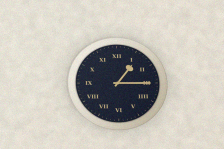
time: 1:15
